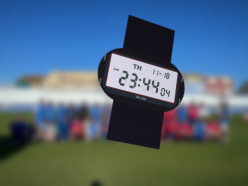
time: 23:44:04
